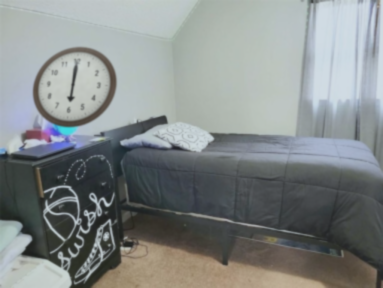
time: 6:00
